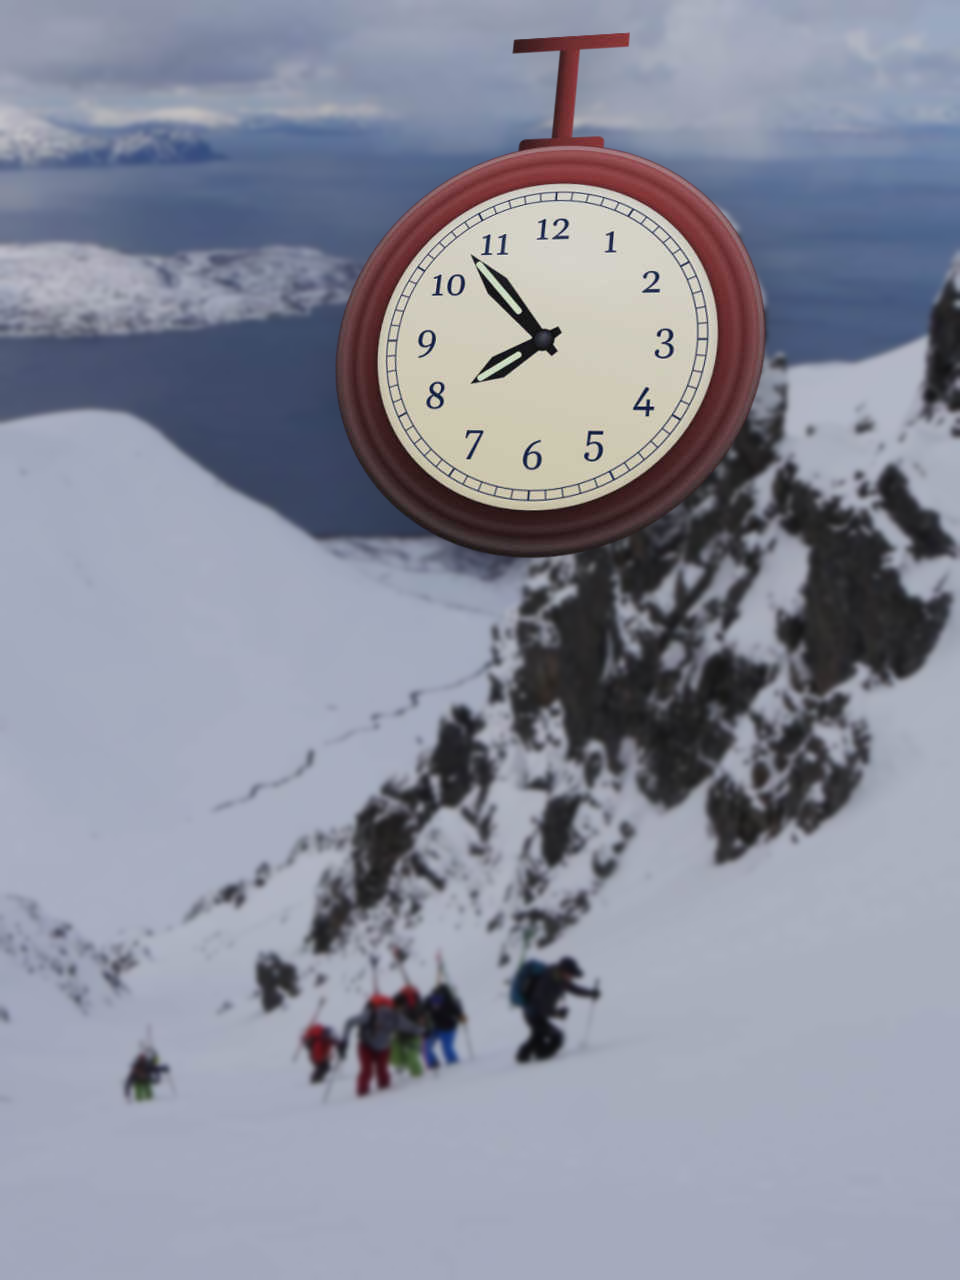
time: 7:53
